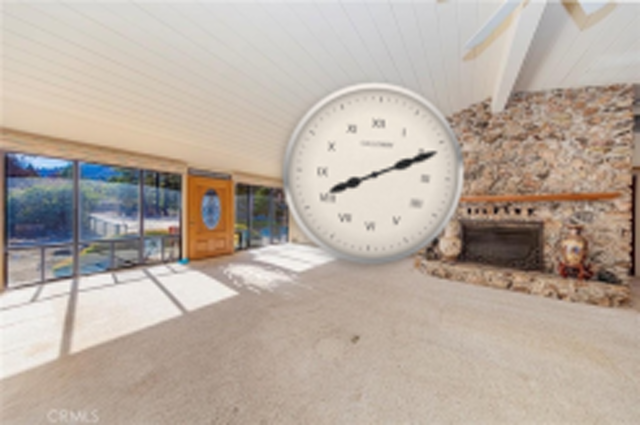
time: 8:11
